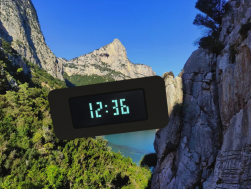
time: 12:36
